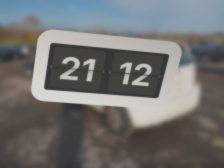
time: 21:12
